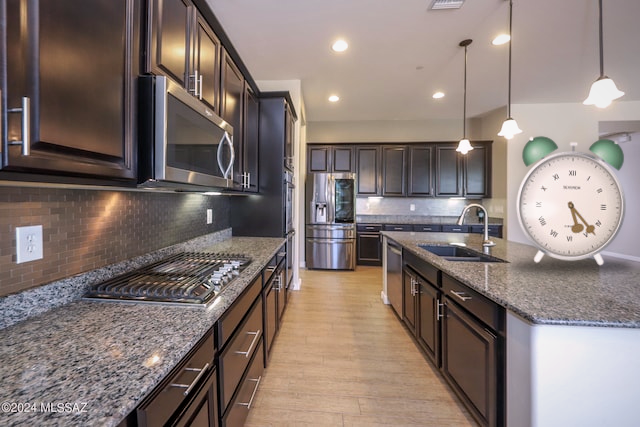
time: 5:23
